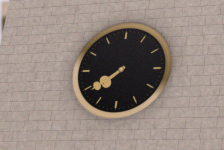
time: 7:39
